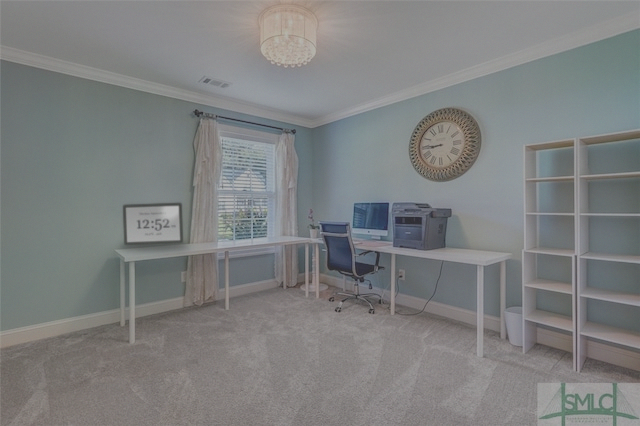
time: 12:52
